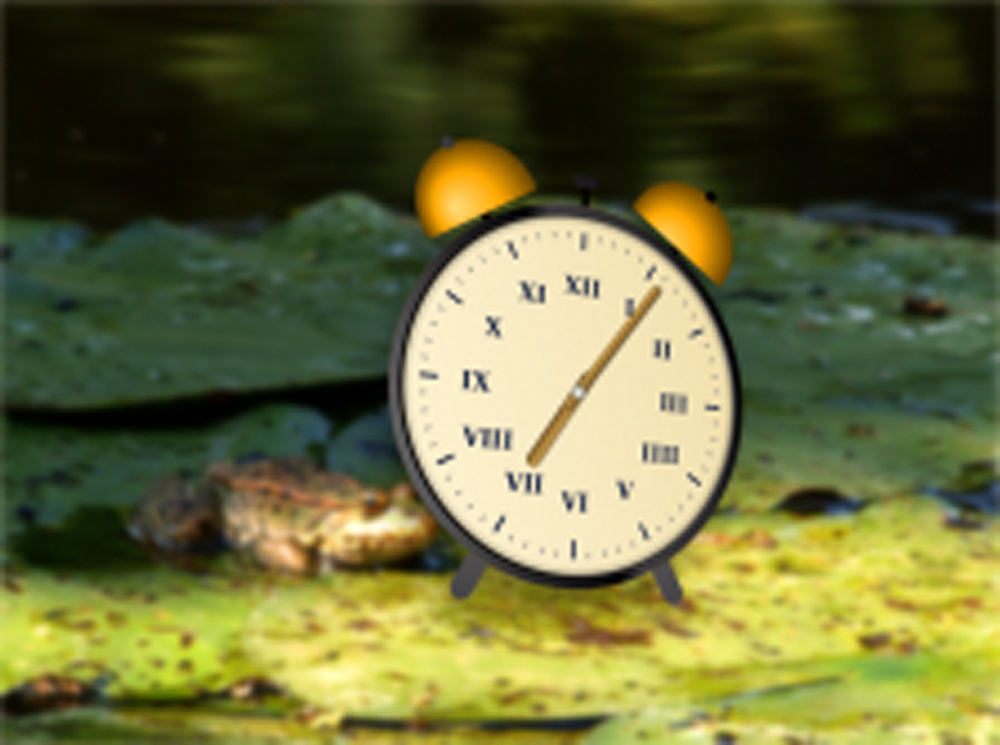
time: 7:06
